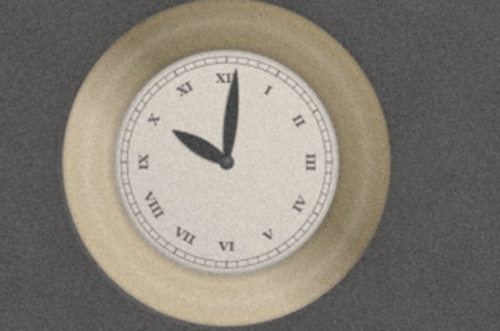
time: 10:01
